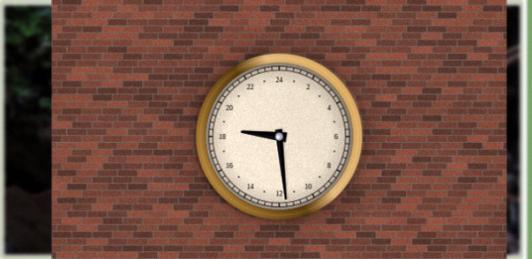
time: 18:29
